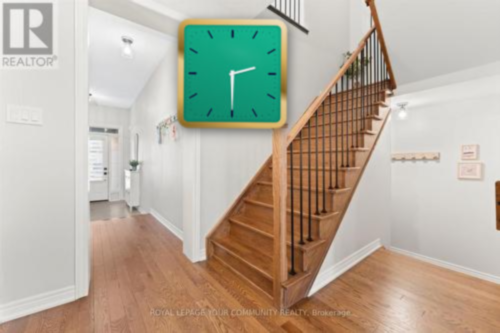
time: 2:30
